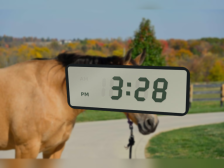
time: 3:28
